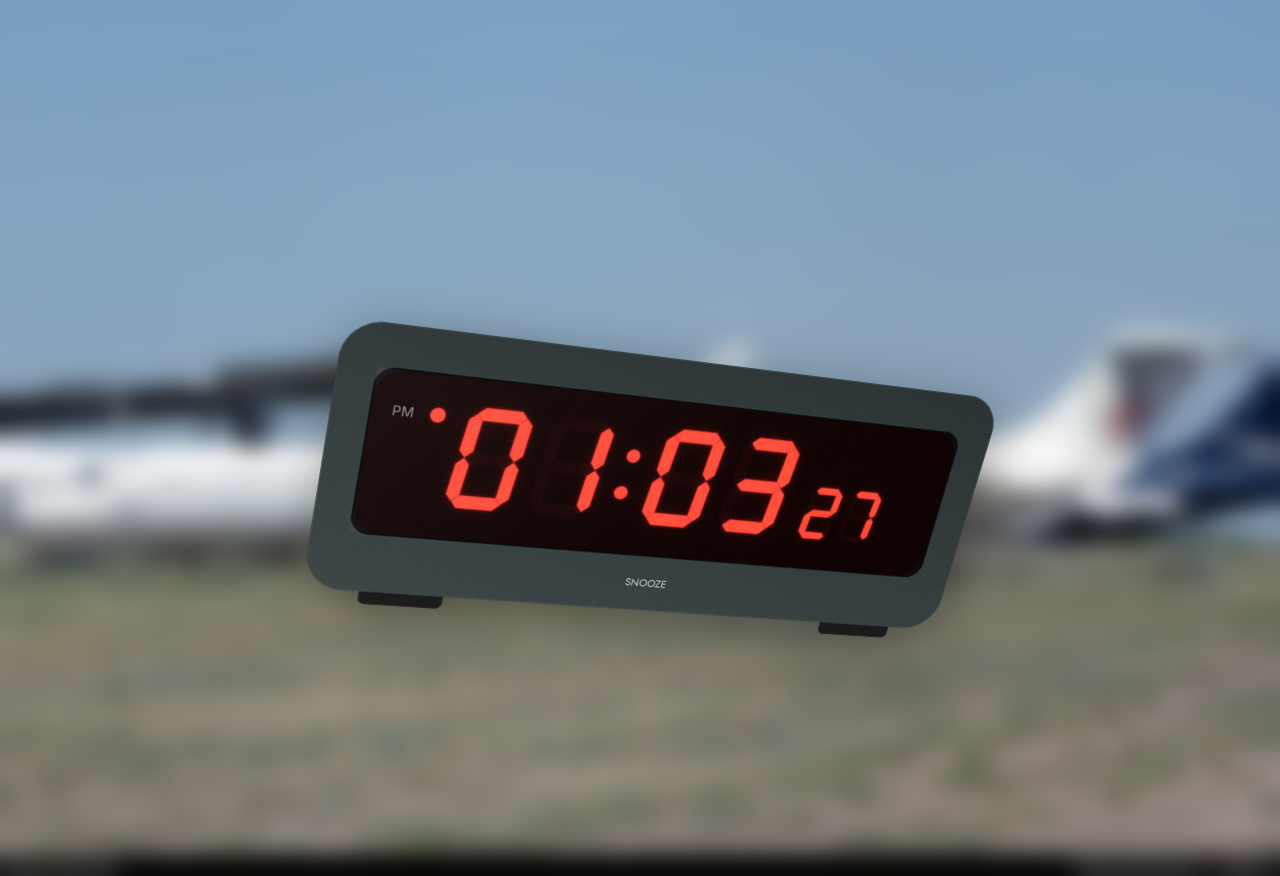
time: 1:03:27
